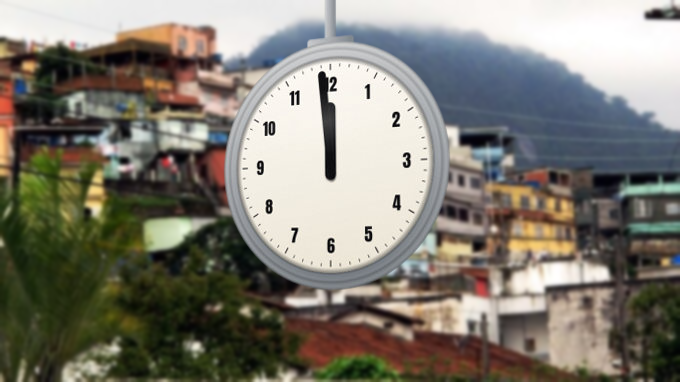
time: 11:59
